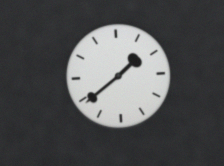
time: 1:39
